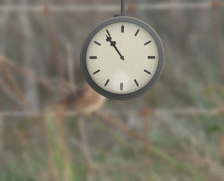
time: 10:54
